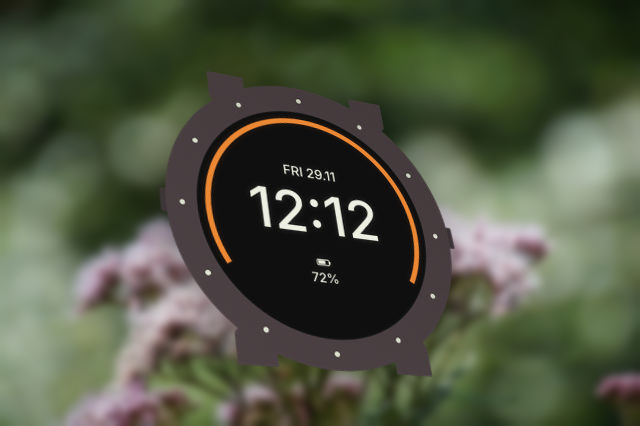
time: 12:12
